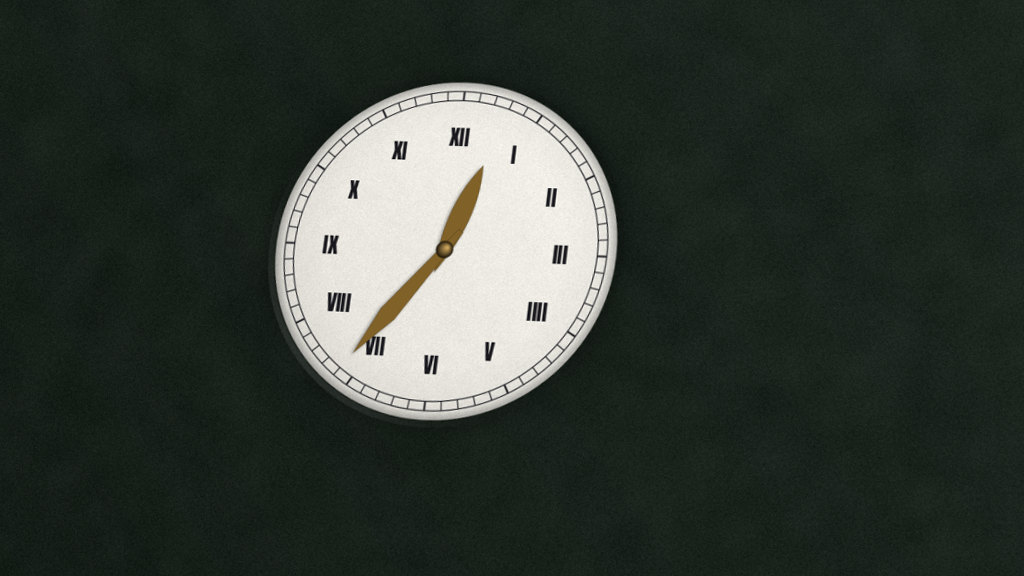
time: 12:36
